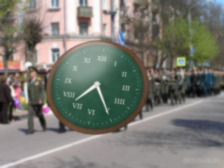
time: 7:25
